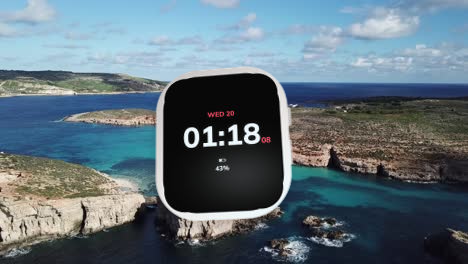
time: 1:18:08
